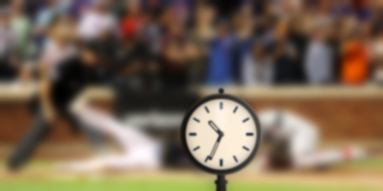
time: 10:34
